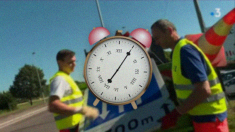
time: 7:05
